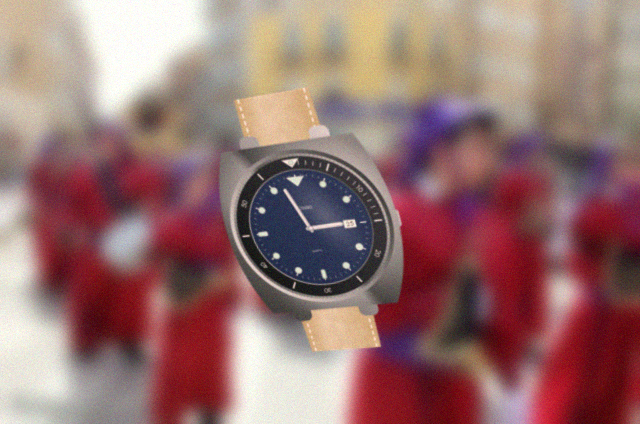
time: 2:57
